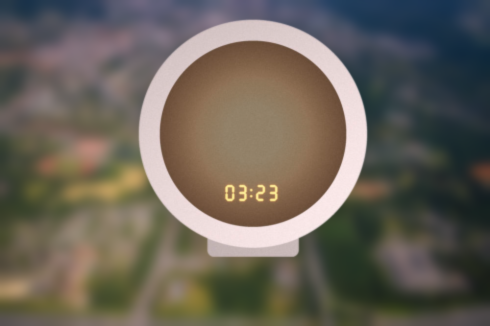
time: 3:23
